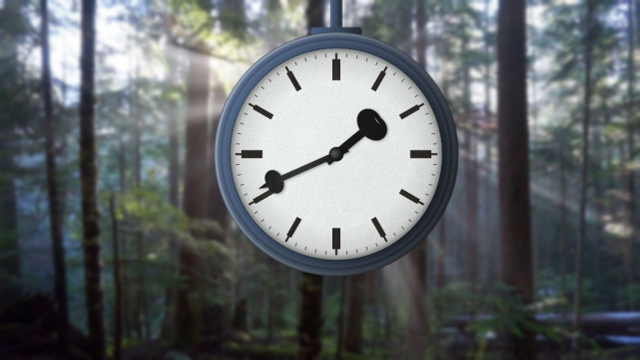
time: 1:41
